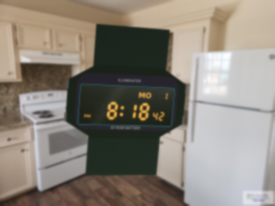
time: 8:18
